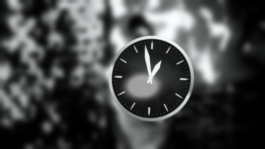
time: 12:58
